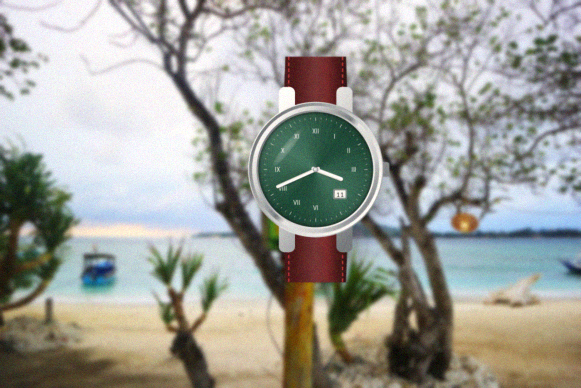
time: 3:41
